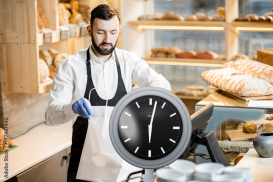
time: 6:02
